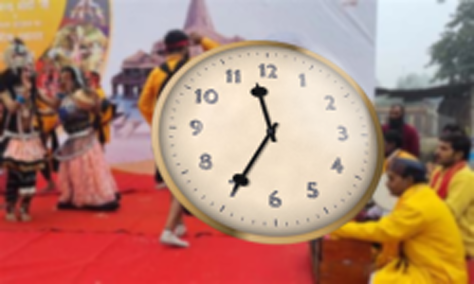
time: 11:35
